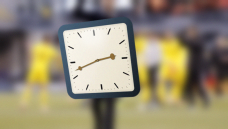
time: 2:42
